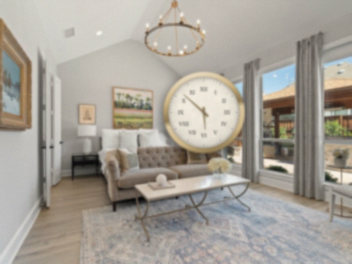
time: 5:52
